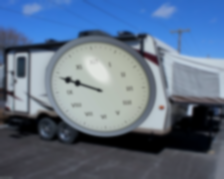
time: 9:49
